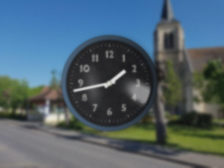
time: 1:43
